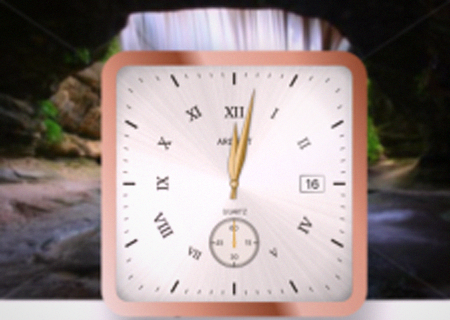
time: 12:02
